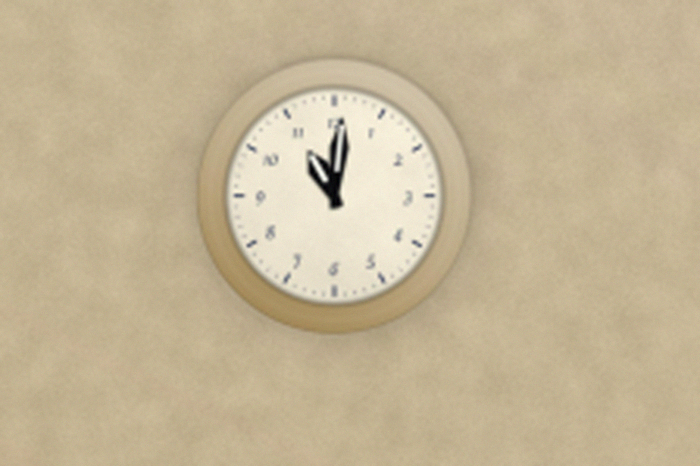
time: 11:01
